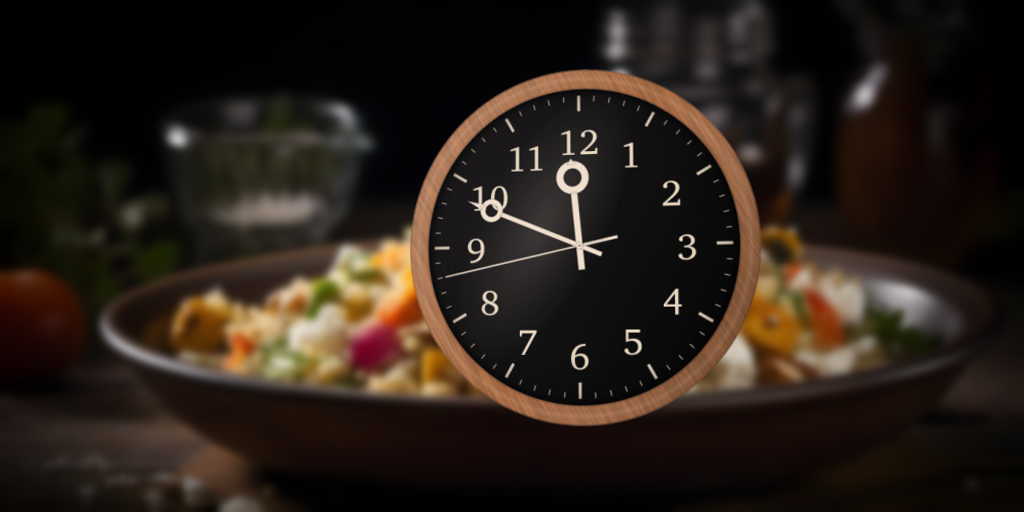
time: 11:48:43
